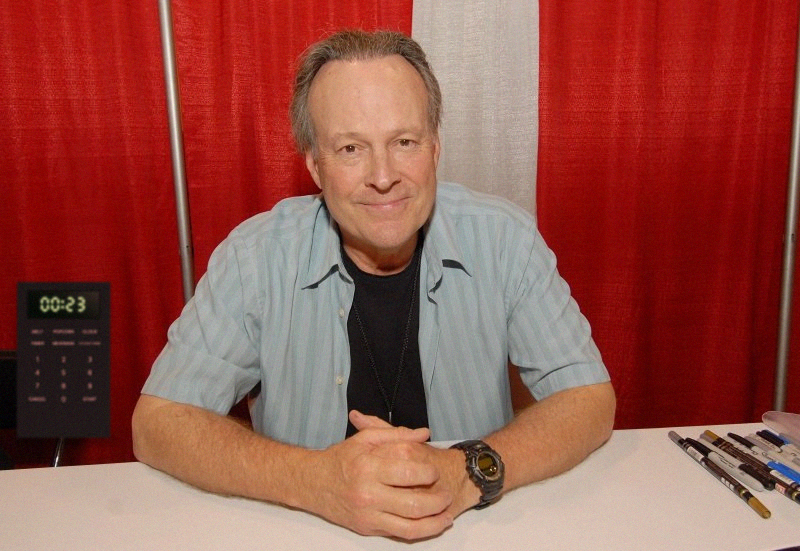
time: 0:23
